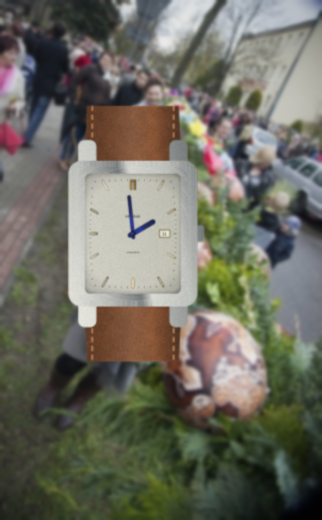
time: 1:59
